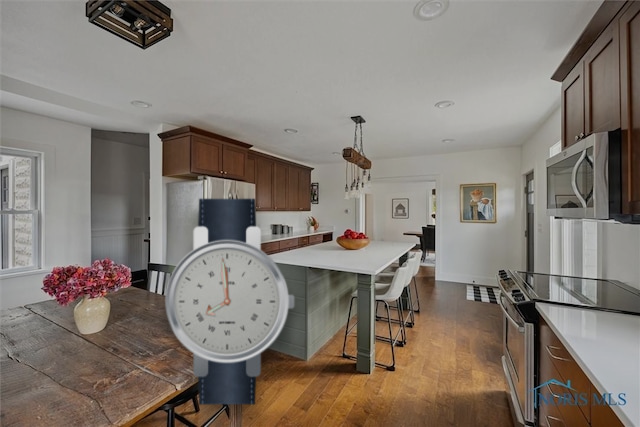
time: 7:59
